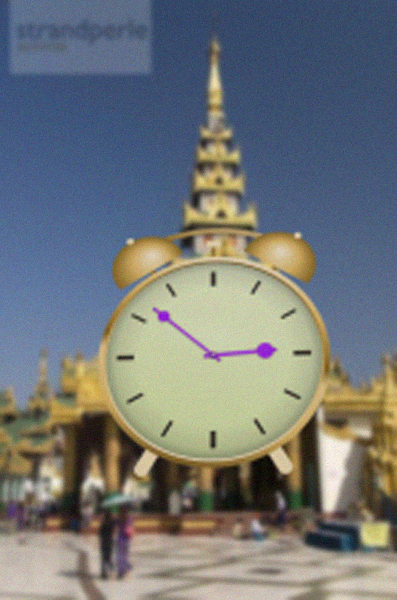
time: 2:52
